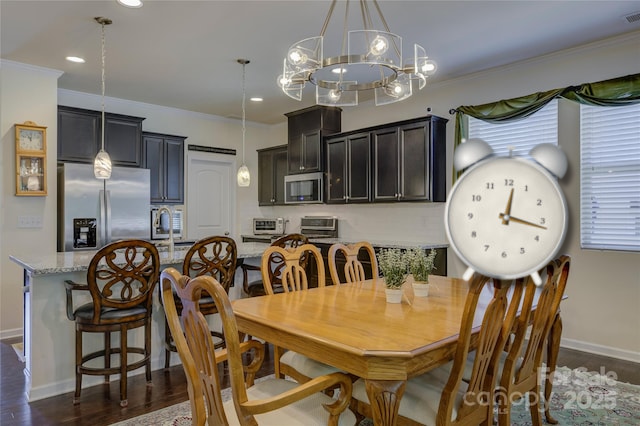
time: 12:17
